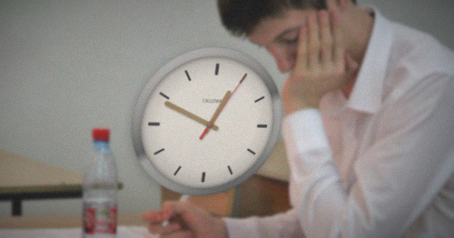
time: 12:49:05
